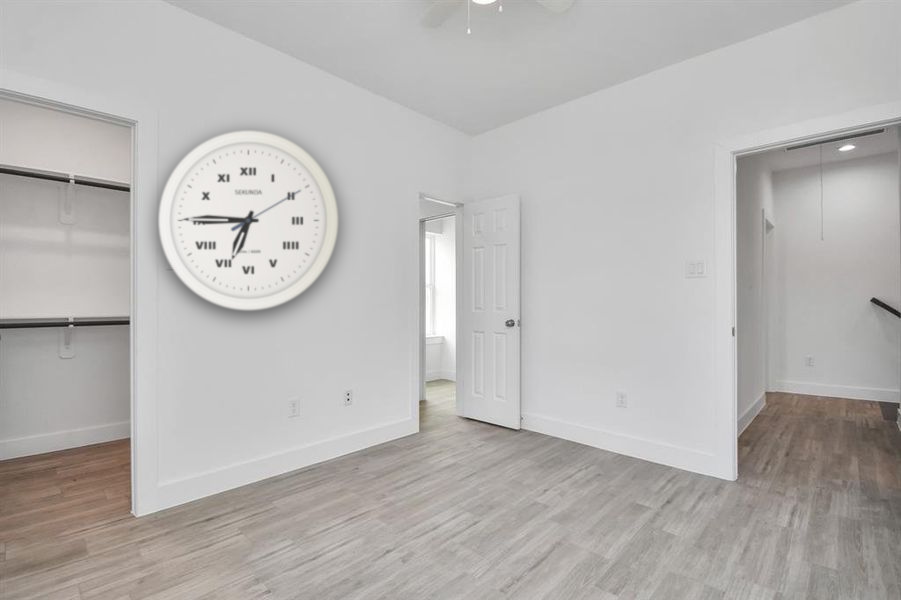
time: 6:45:10
